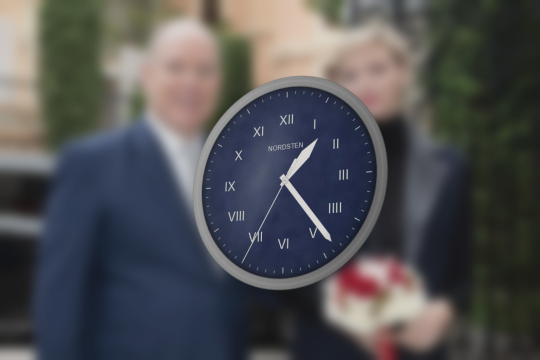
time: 1:23:35
